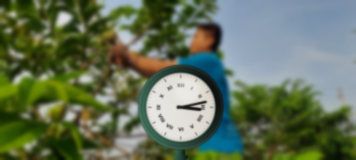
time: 3:13
